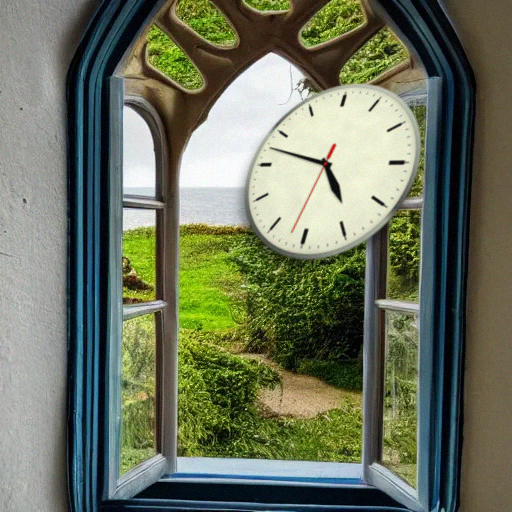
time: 4:47:32
